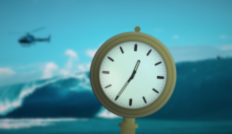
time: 12:35
